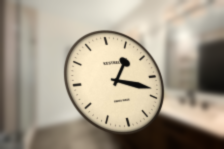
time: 1:18
